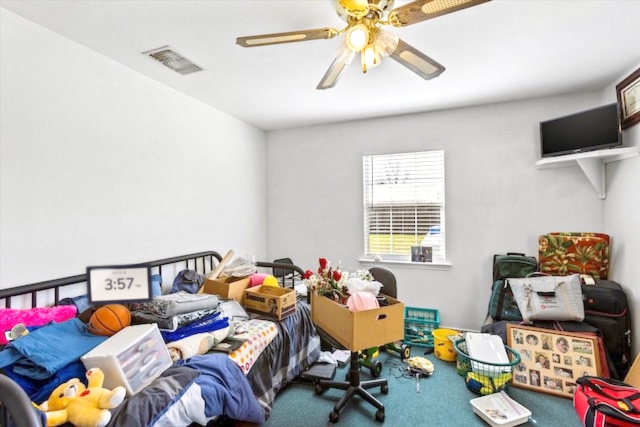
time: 3:57
